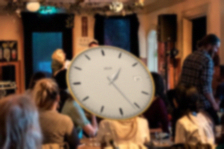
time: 1:26
